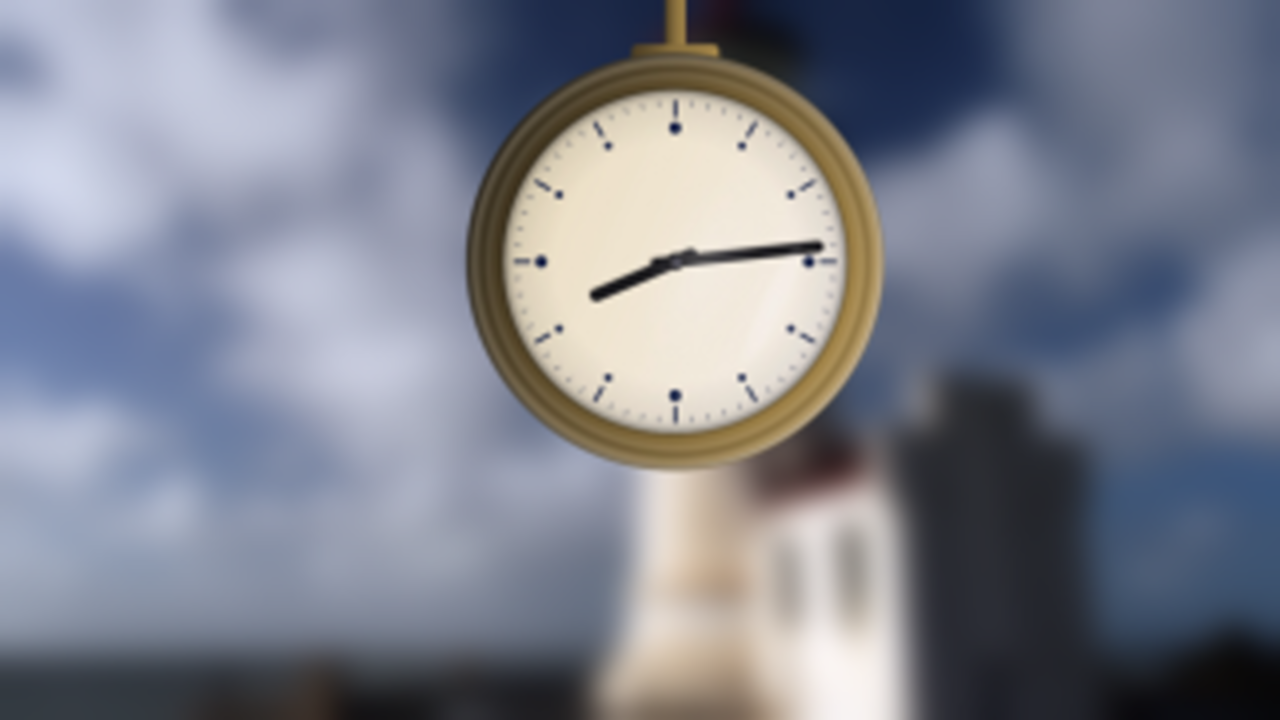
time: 8:14
